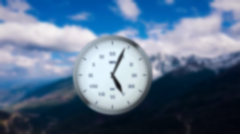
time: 5:04
